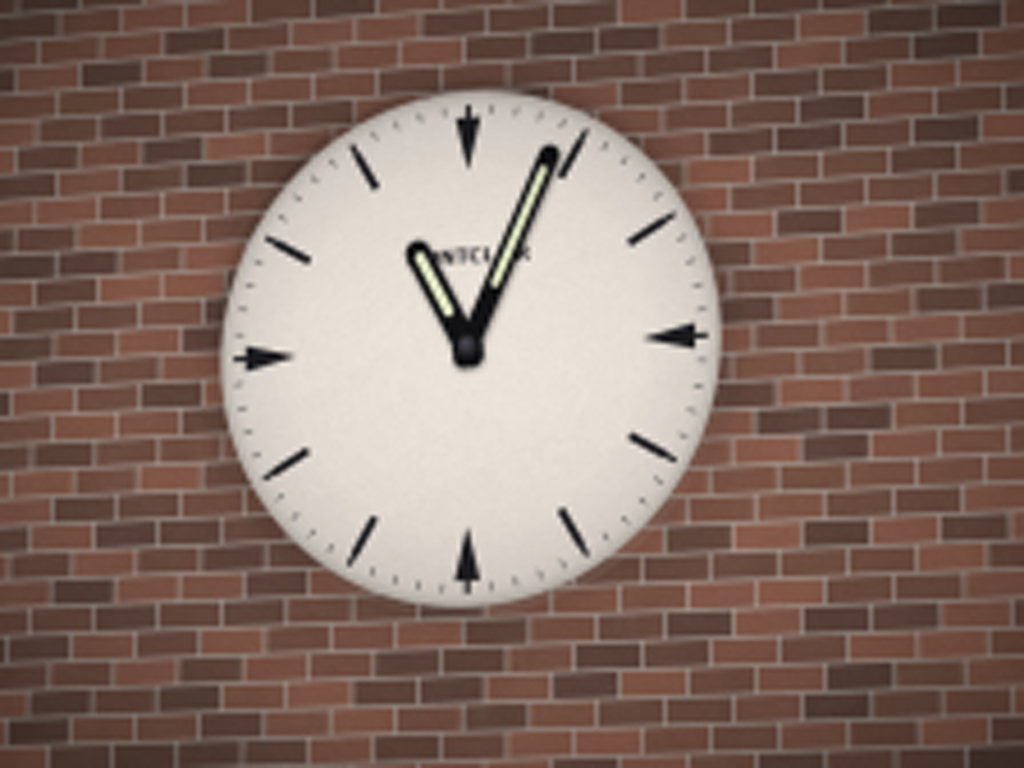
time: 11:04
